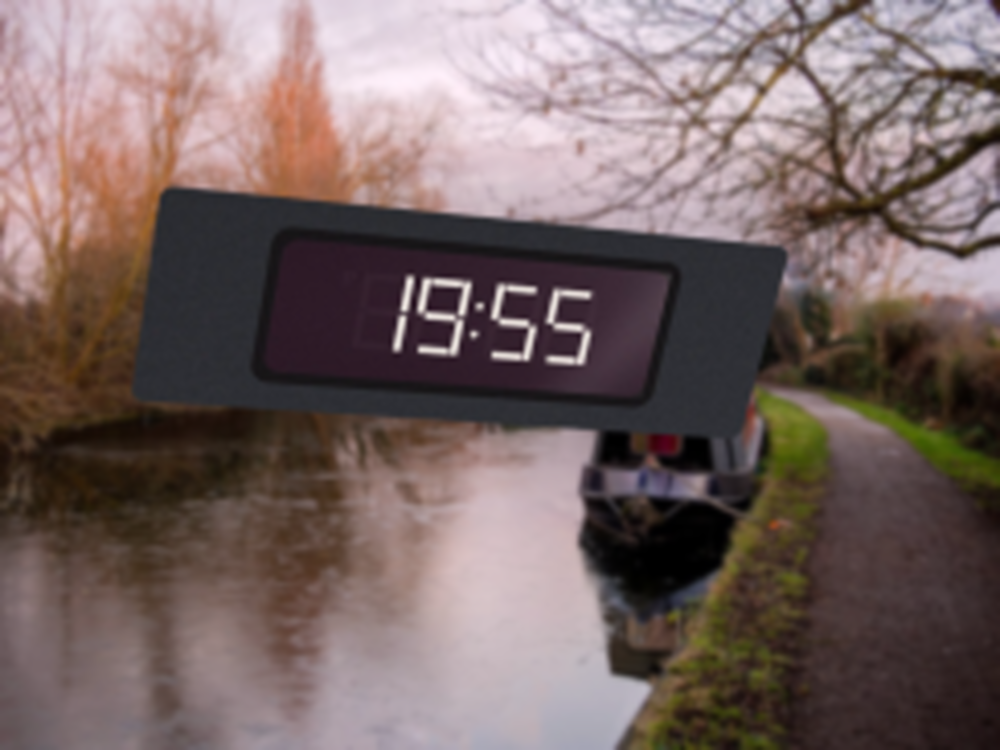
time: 19:55
